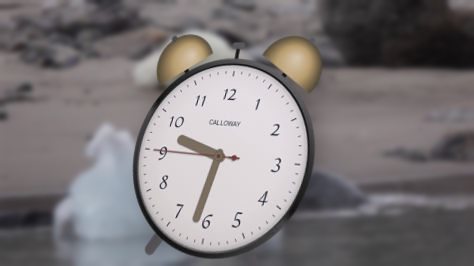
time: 9:31:45
